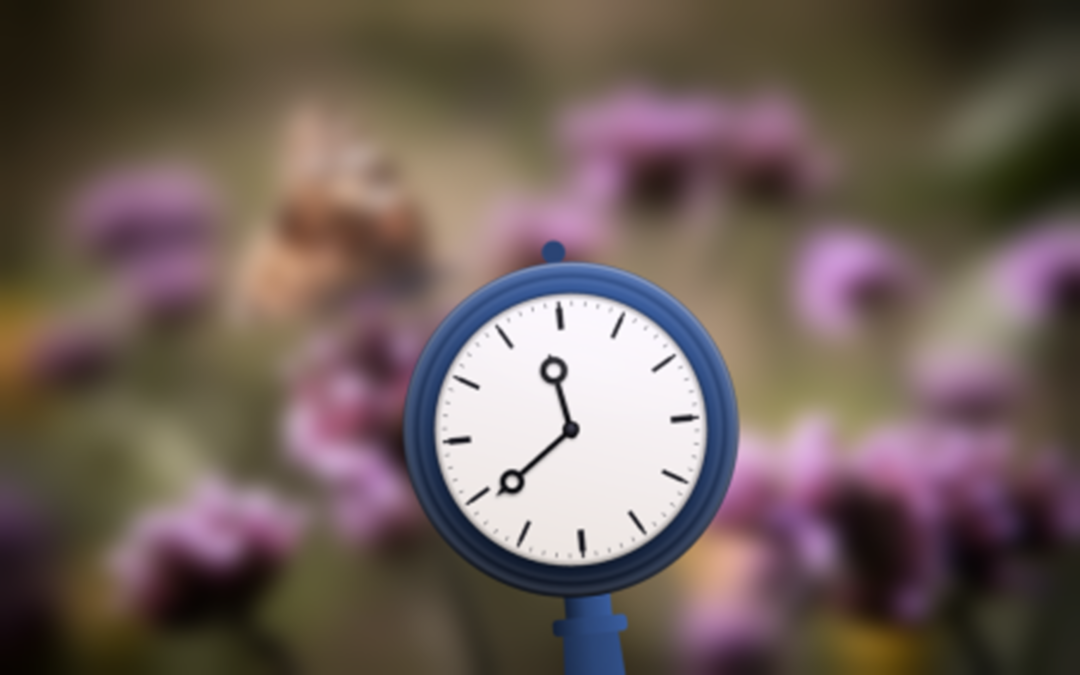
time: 11:39
